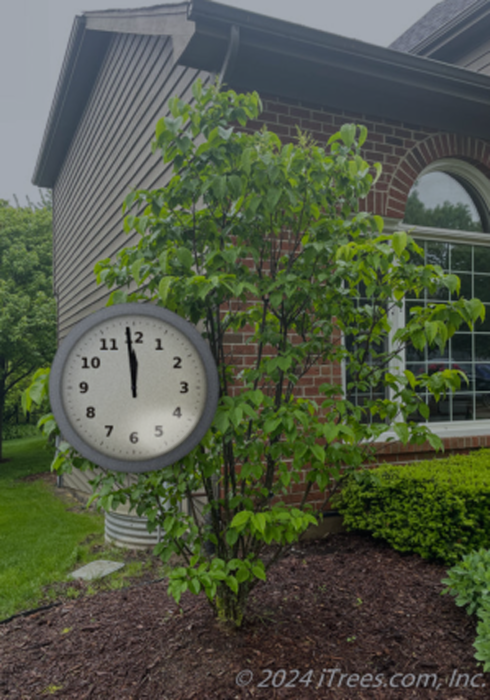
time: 11:59
